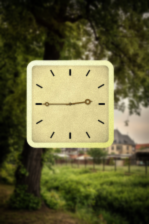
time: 2:45
